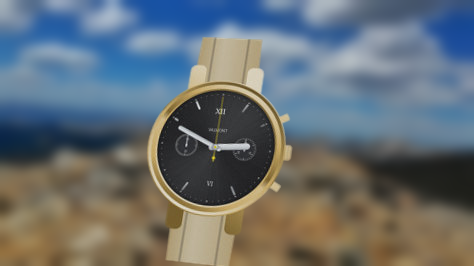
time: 2:49
